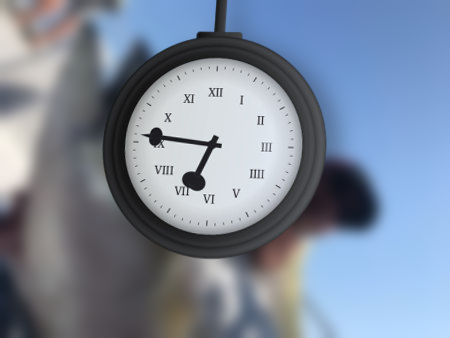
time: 6:46
